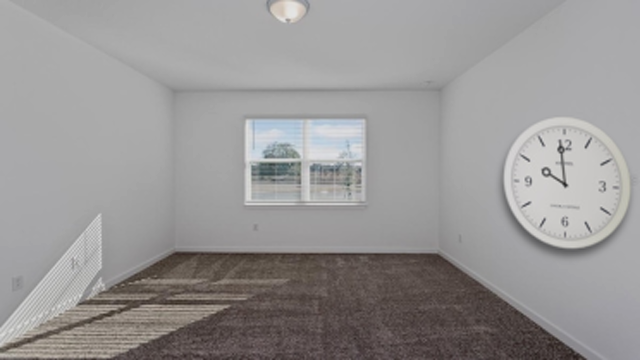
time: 9:59
